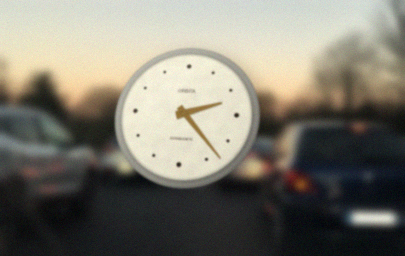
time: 2:23
